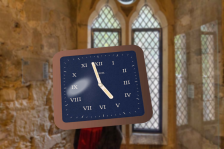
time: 4:58
